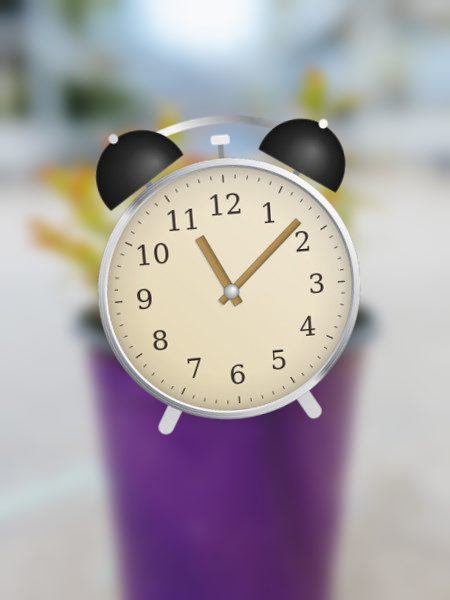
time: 11:08
